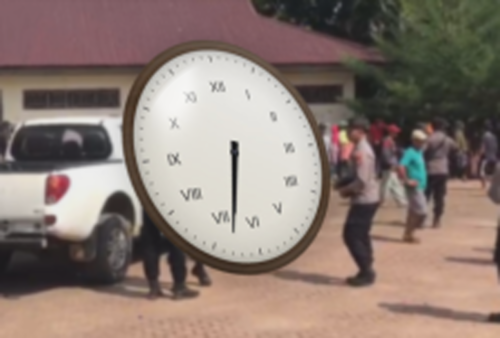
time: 6:33
